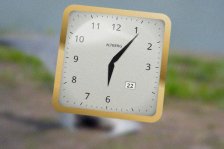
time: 6:06
